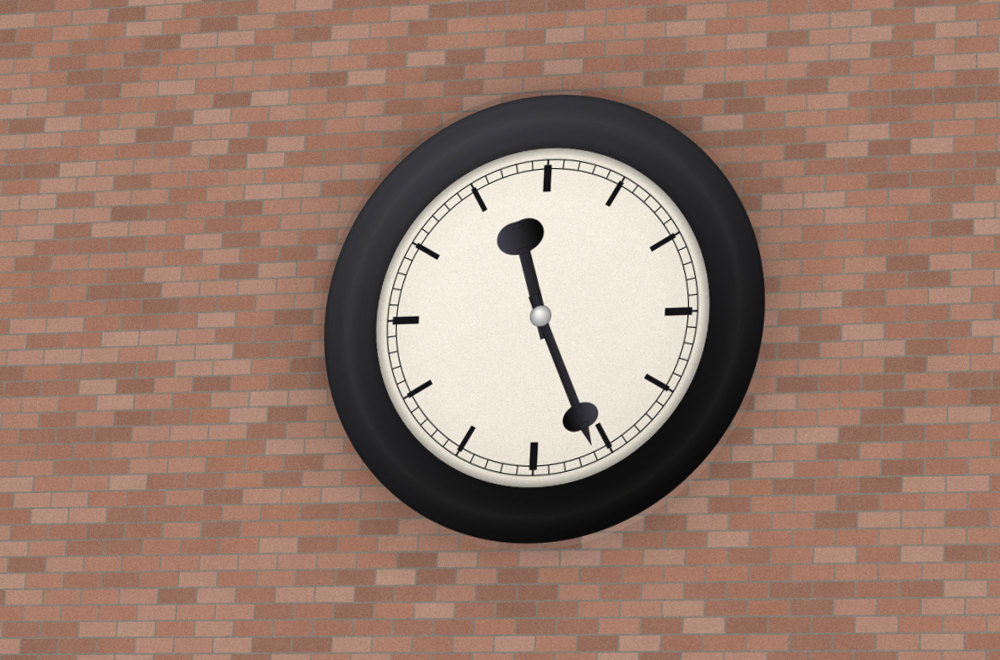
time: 11:26
